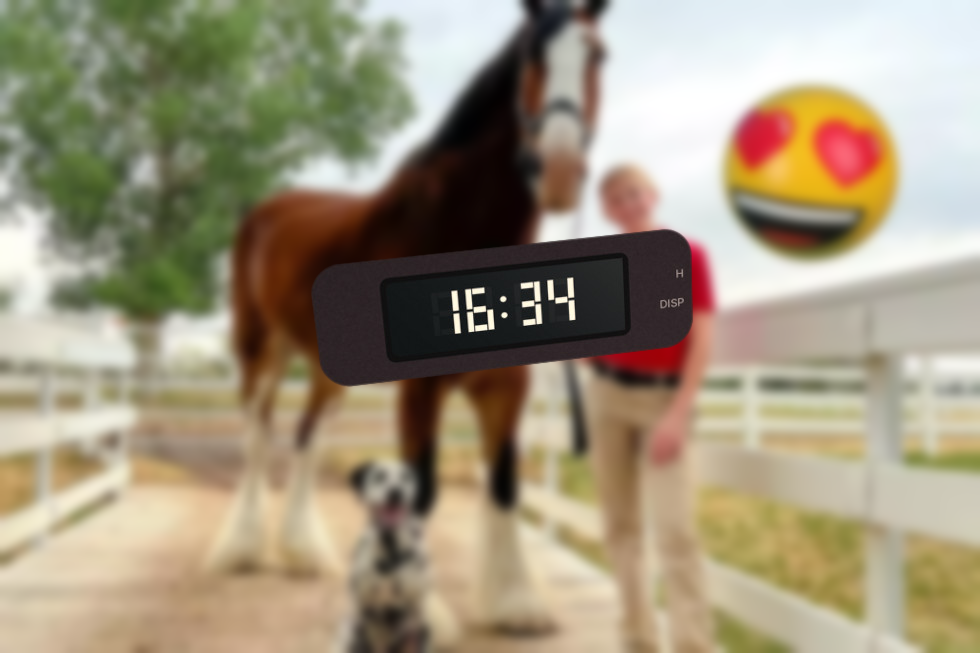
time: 16:34
